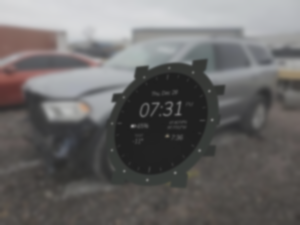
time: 7:31
